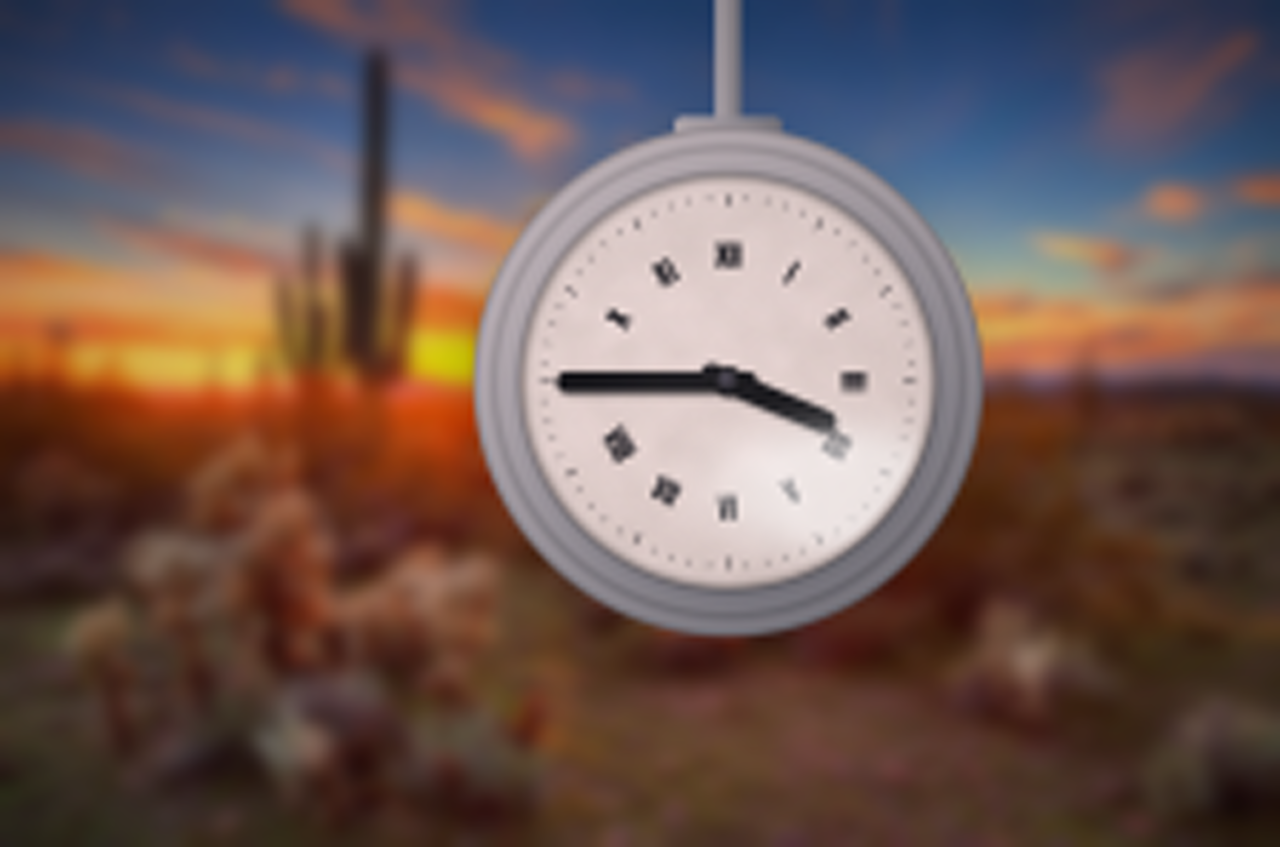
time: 3:45
